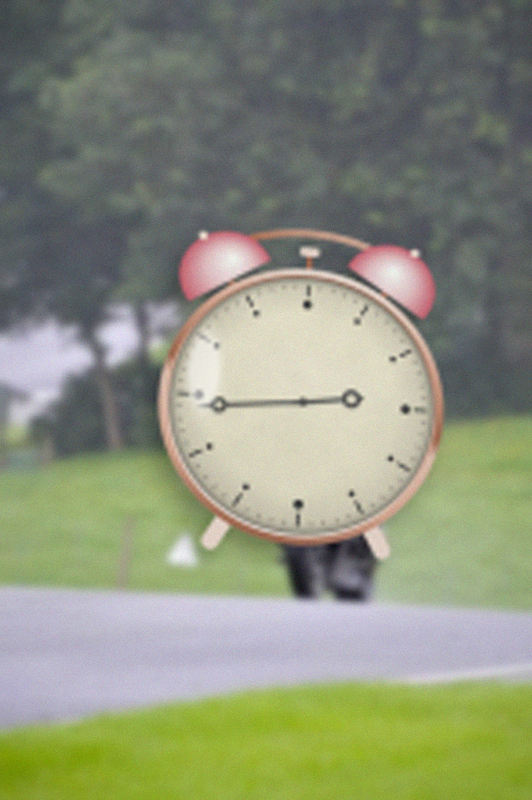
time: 2:44
